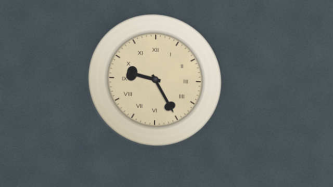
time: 9:25
